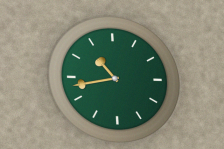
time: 10:43
